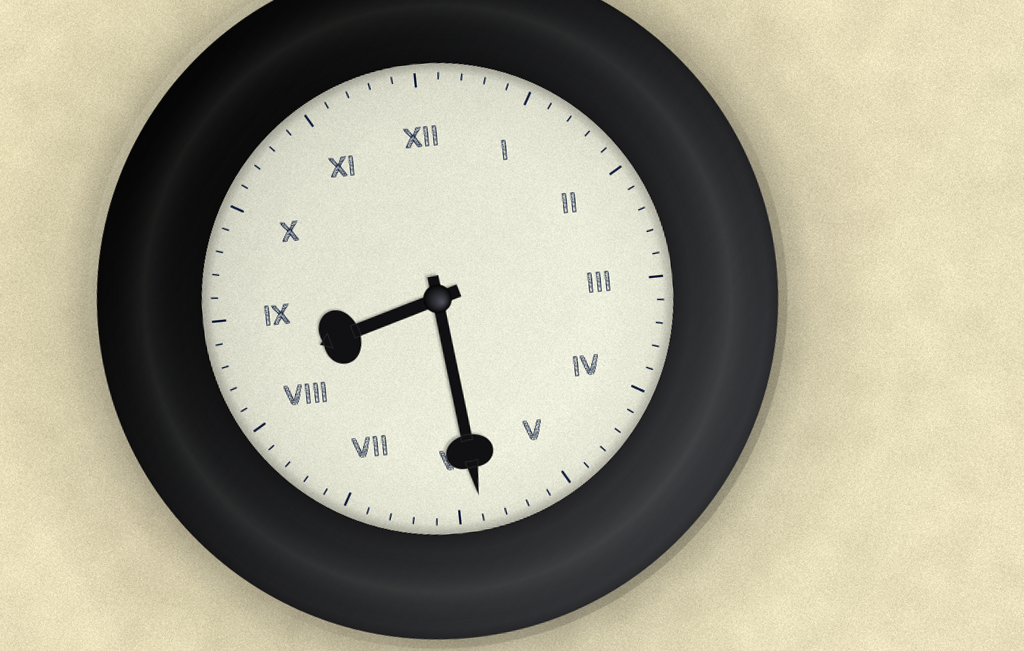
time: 8:29
